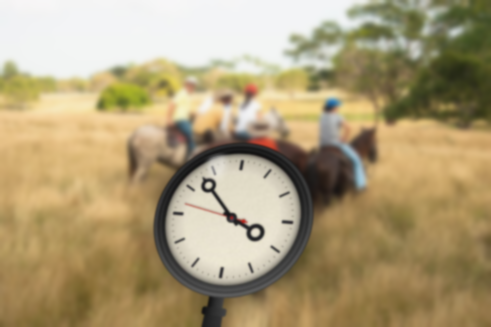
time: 3:52:47
